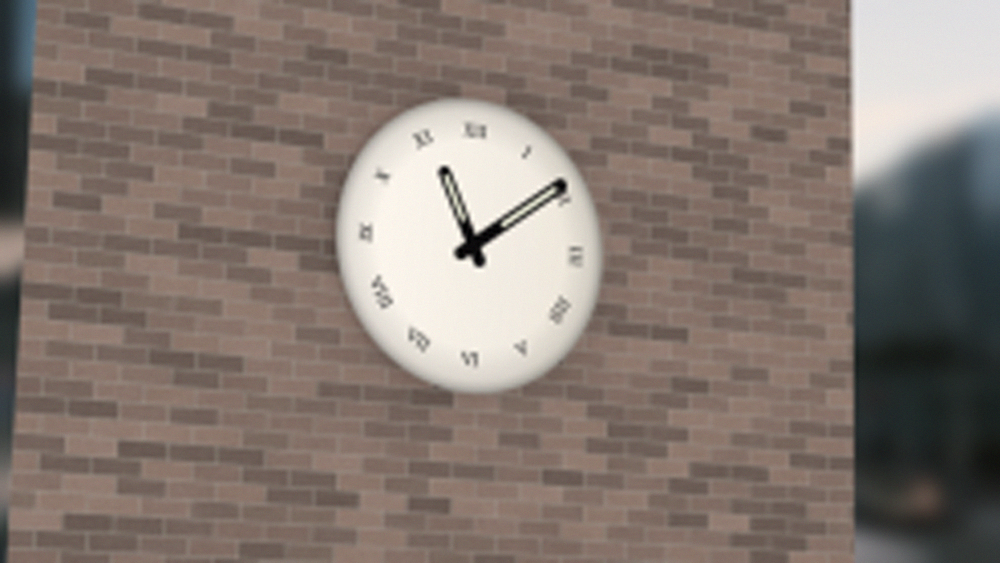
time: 11:09
